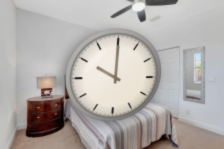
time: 10:00
